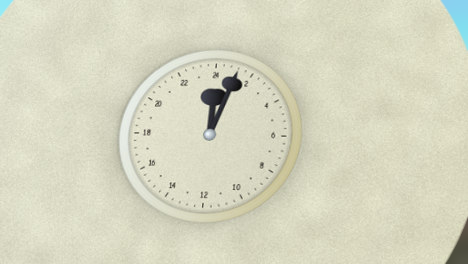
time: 0:03
